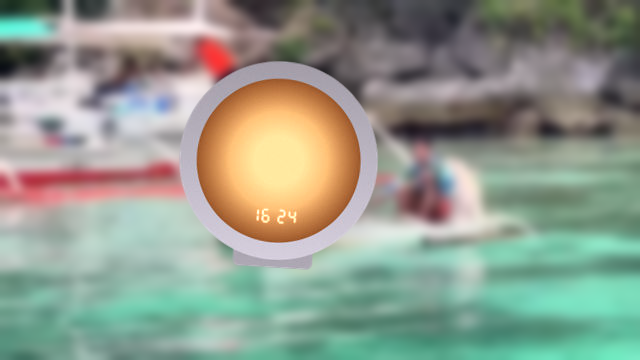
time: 16:24
